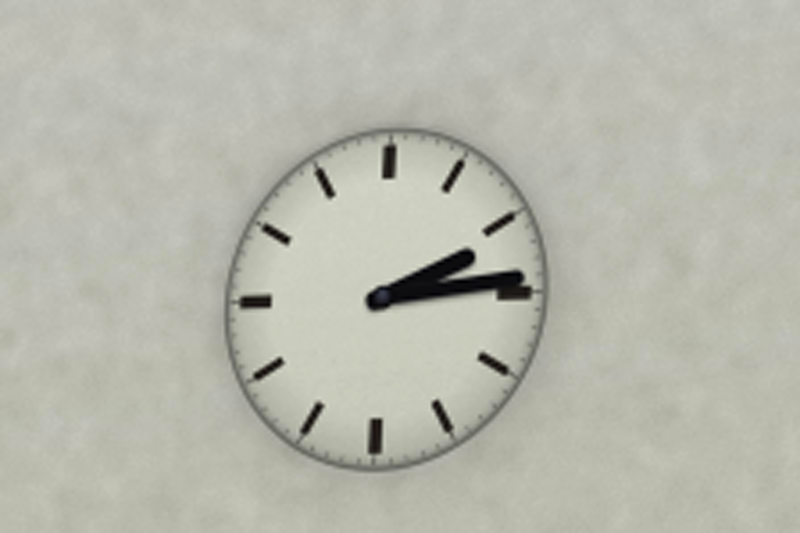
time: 2:14
